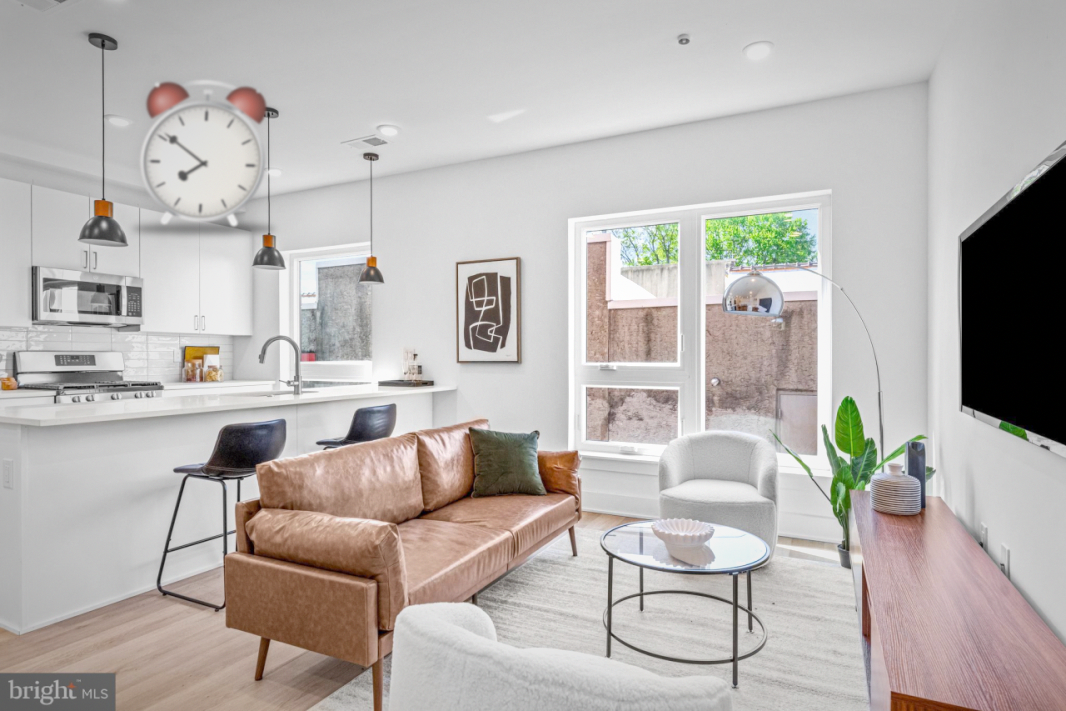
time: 7:51
